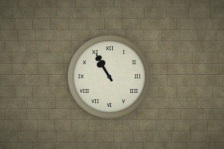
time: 10:55
